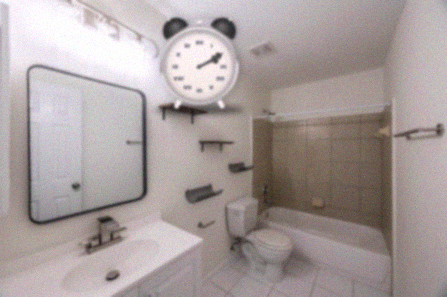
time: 2:10
